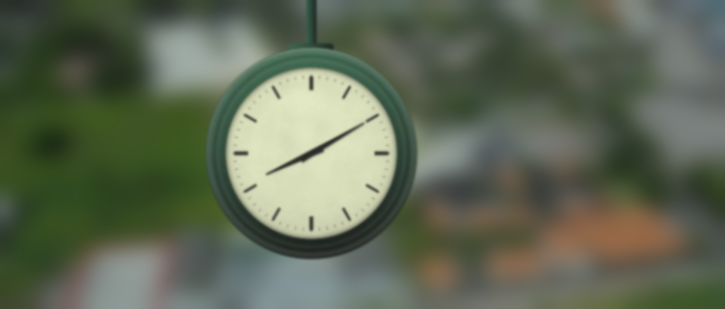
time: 8:10
